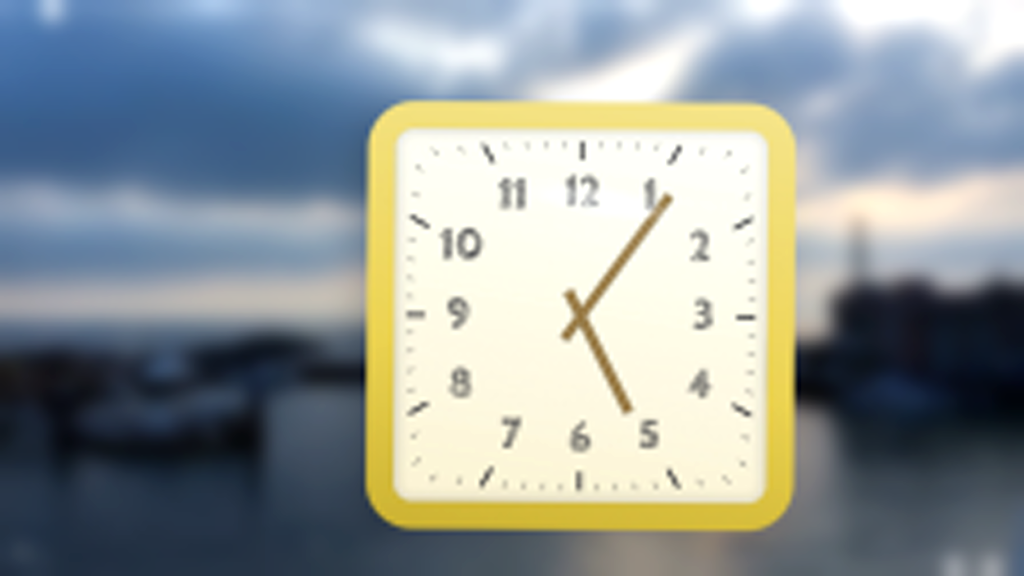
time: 5:06
